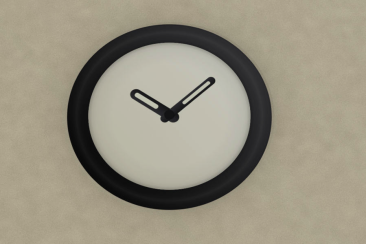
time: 10:08
